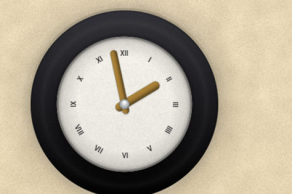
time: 1:58
